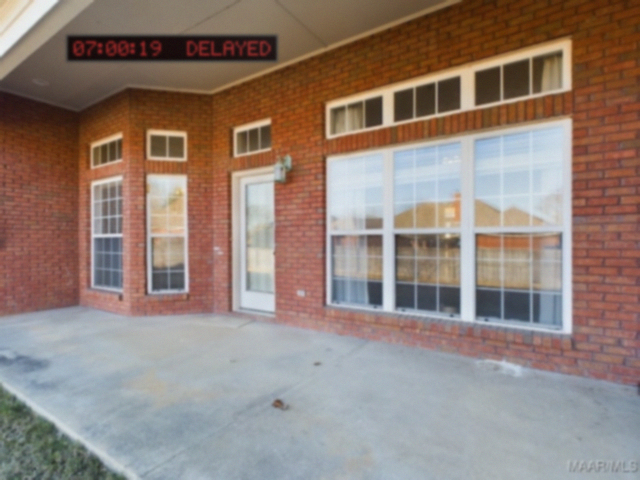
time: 7:00:19
